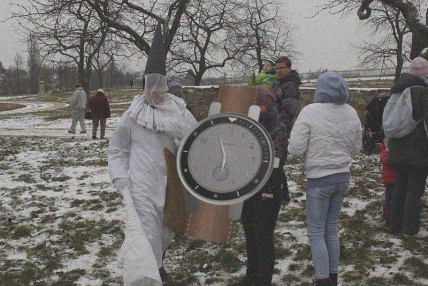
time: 5:56
